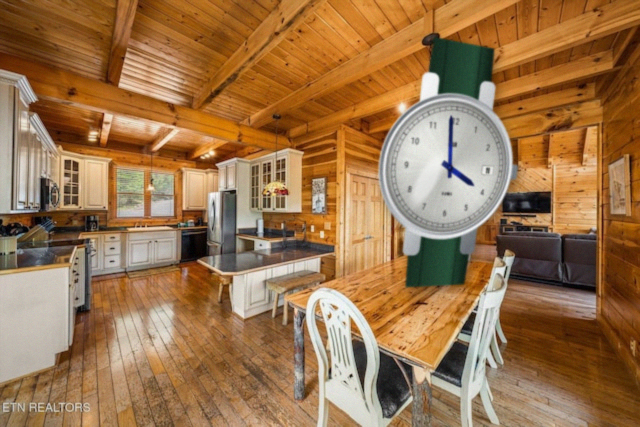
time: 3:59
